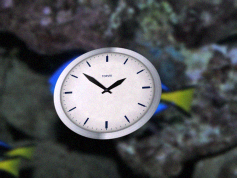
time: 1:52
